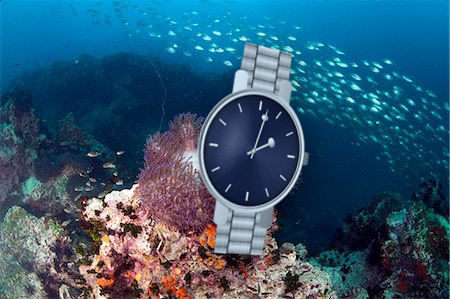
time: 2:02
